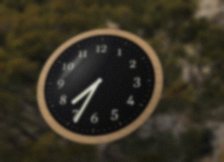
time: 7:34
